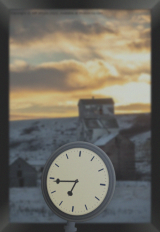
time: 6:44
